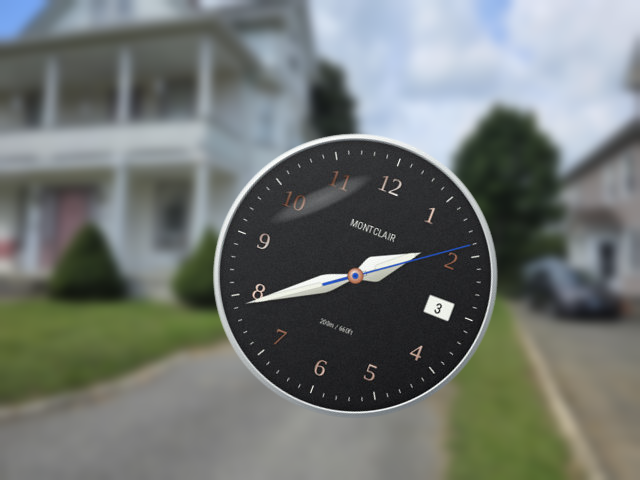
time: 1:39:09
